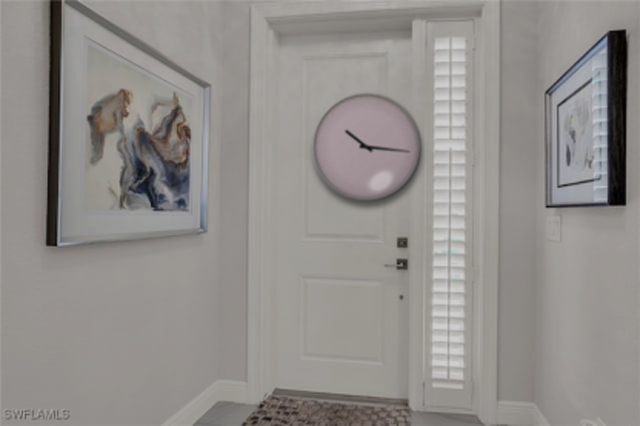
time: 10:16
